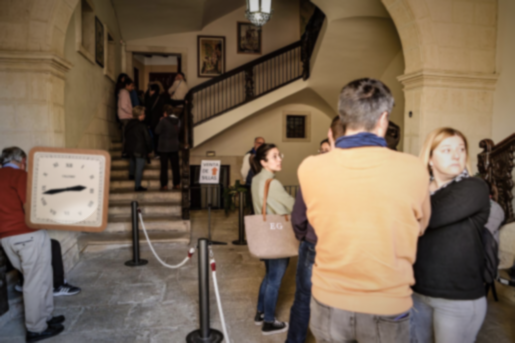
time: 2:43
